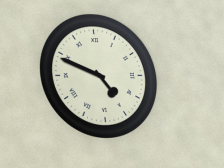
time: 4:49
